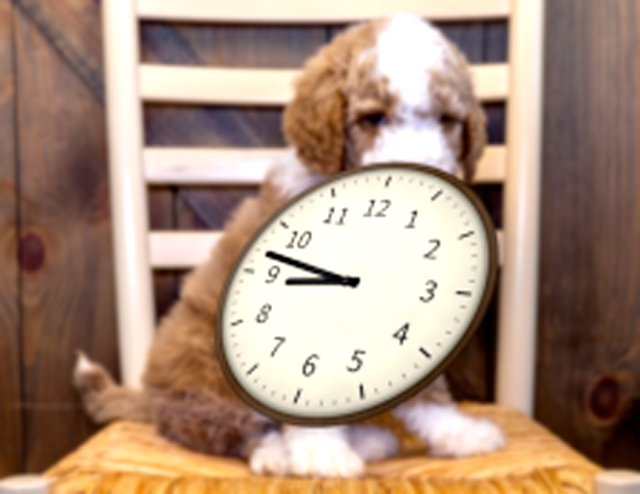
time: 8:47
